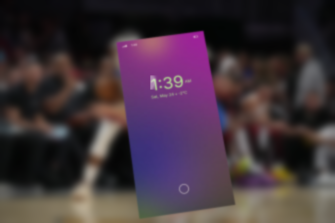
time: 1:39
